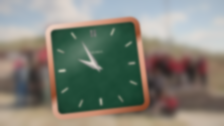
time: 9:56
